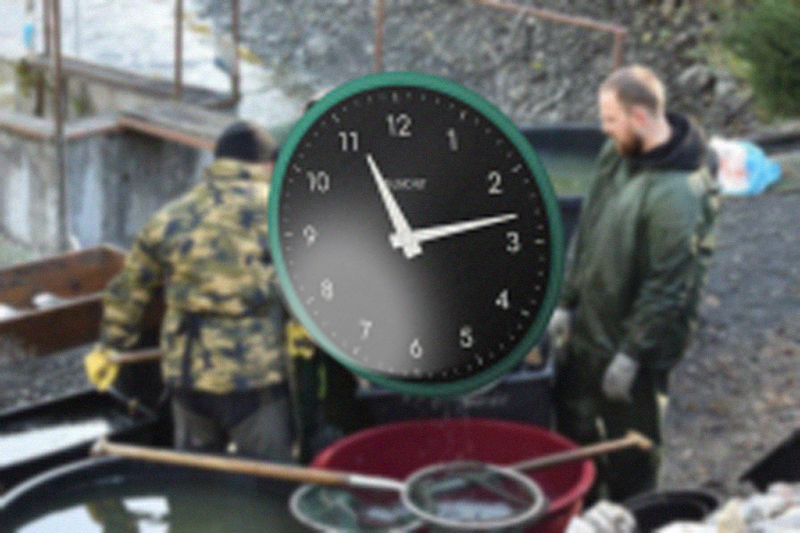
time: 11:13
